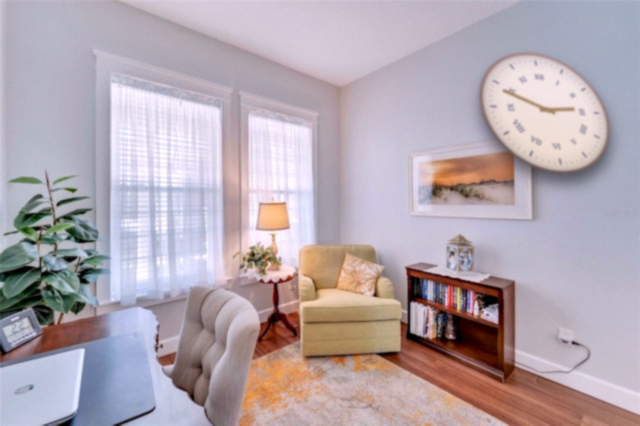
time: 2:49
